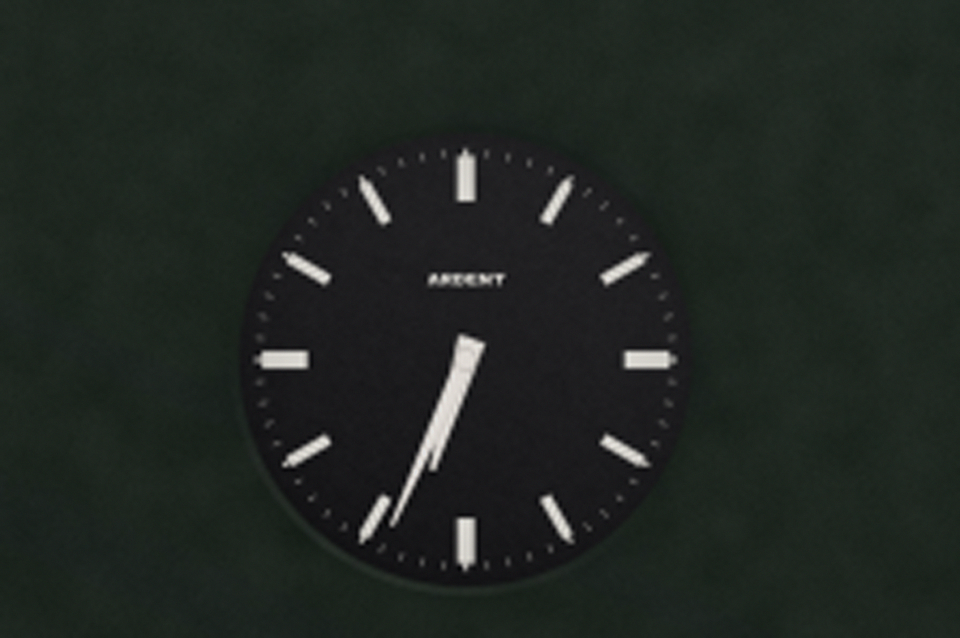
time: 6:34
